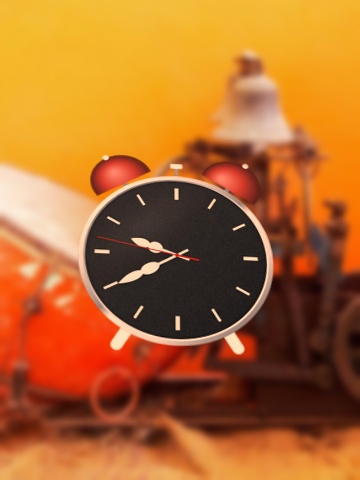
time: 9:39:47
